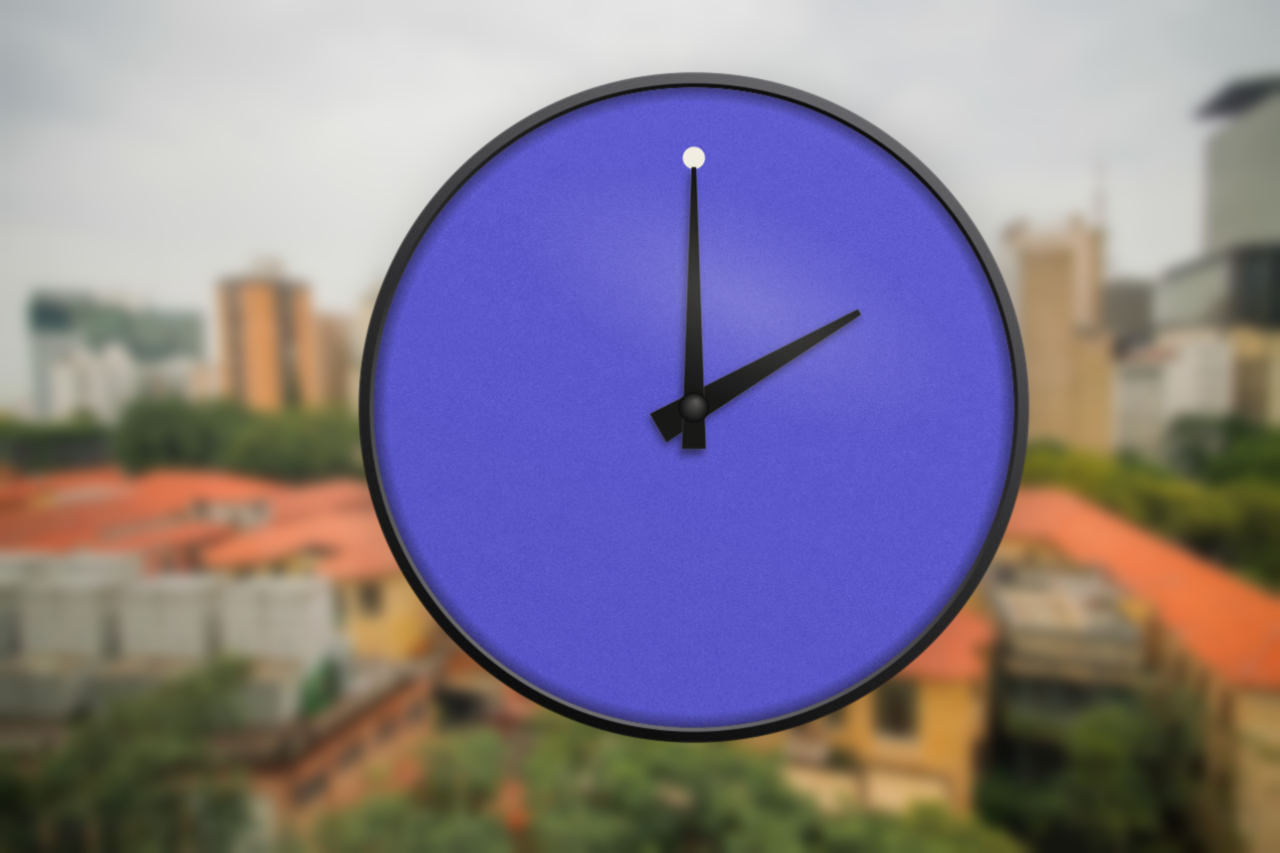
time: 2:00
